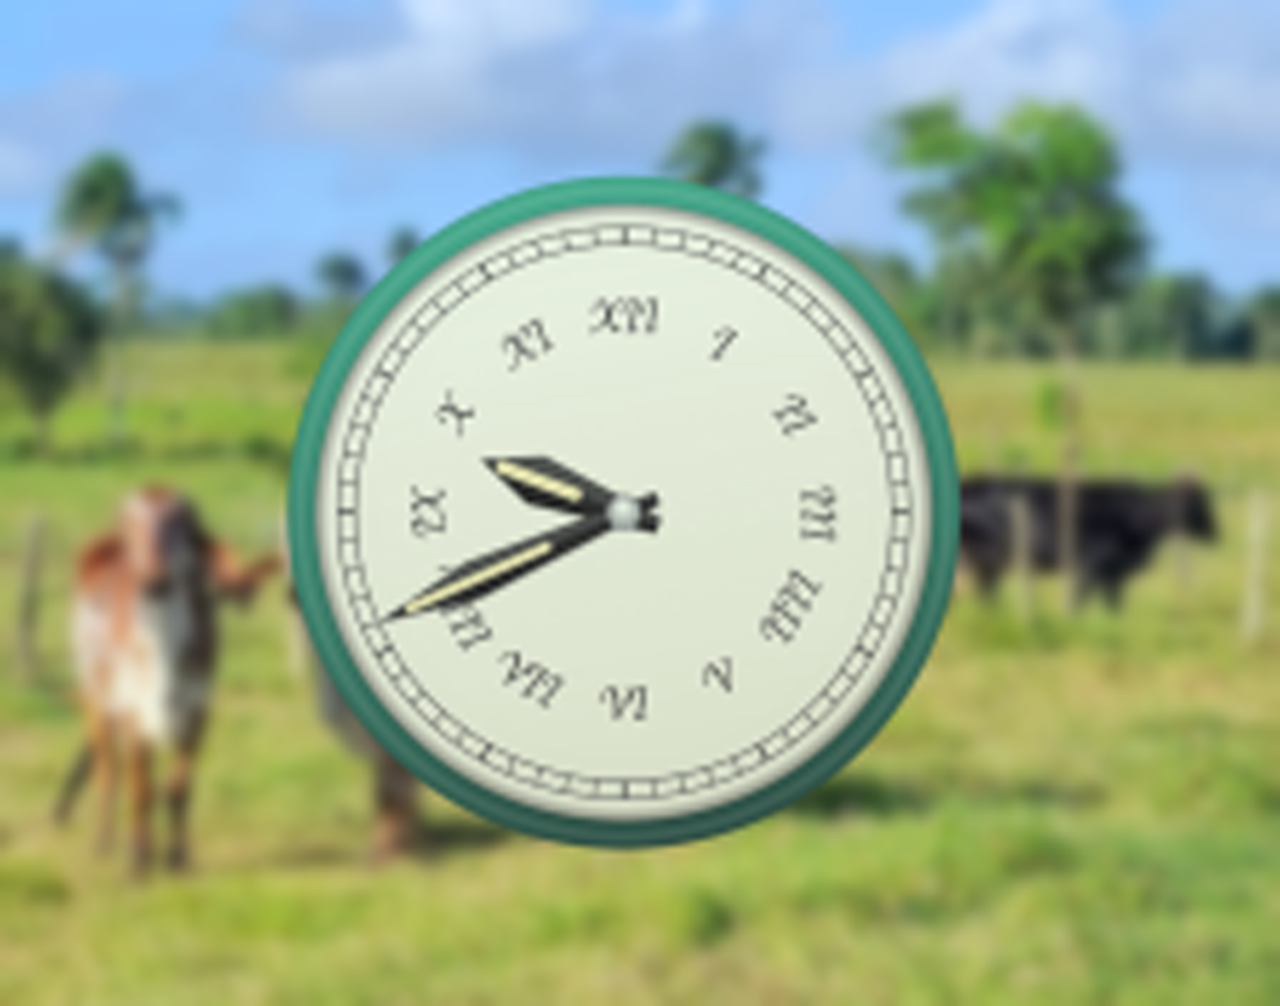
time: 9:41
